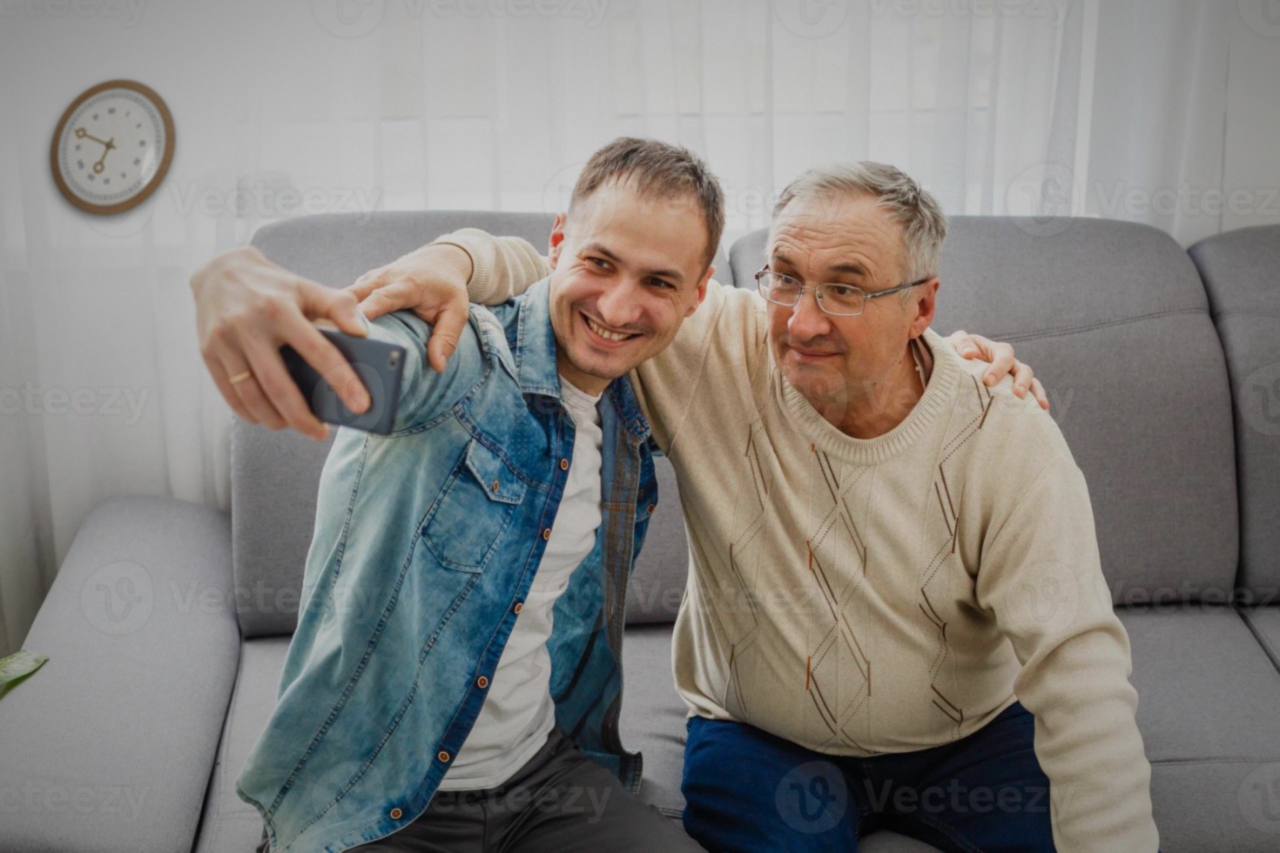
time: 6:49
